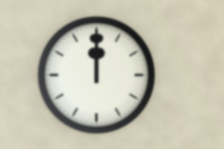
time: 12:00
